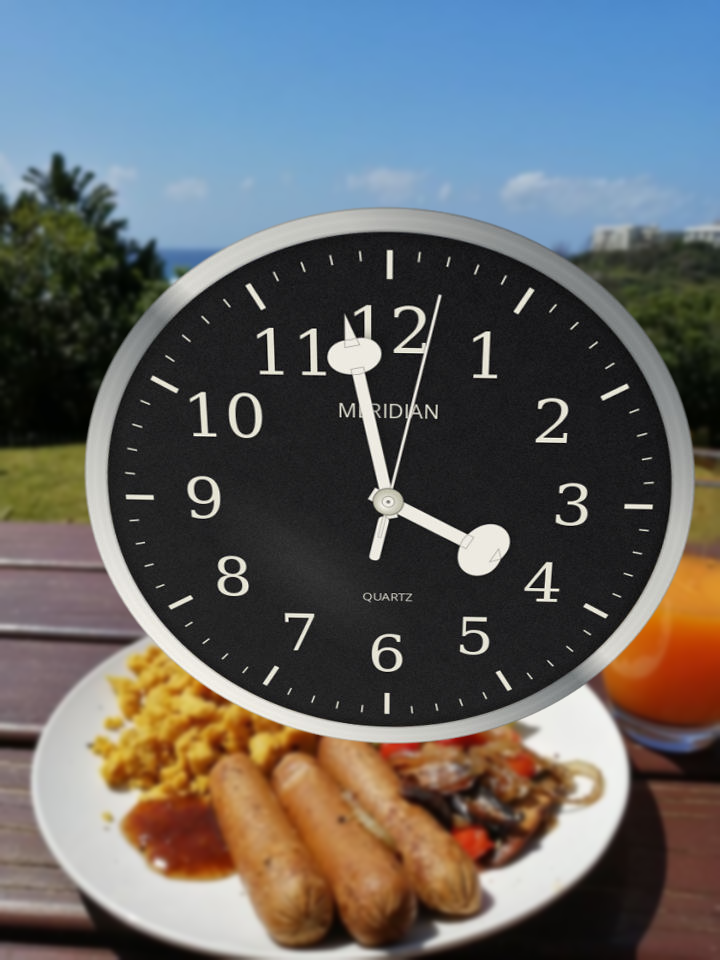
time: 3:58:02
